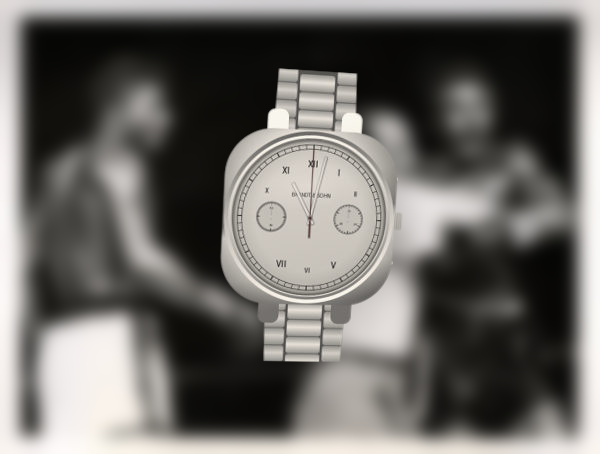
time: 11:02
